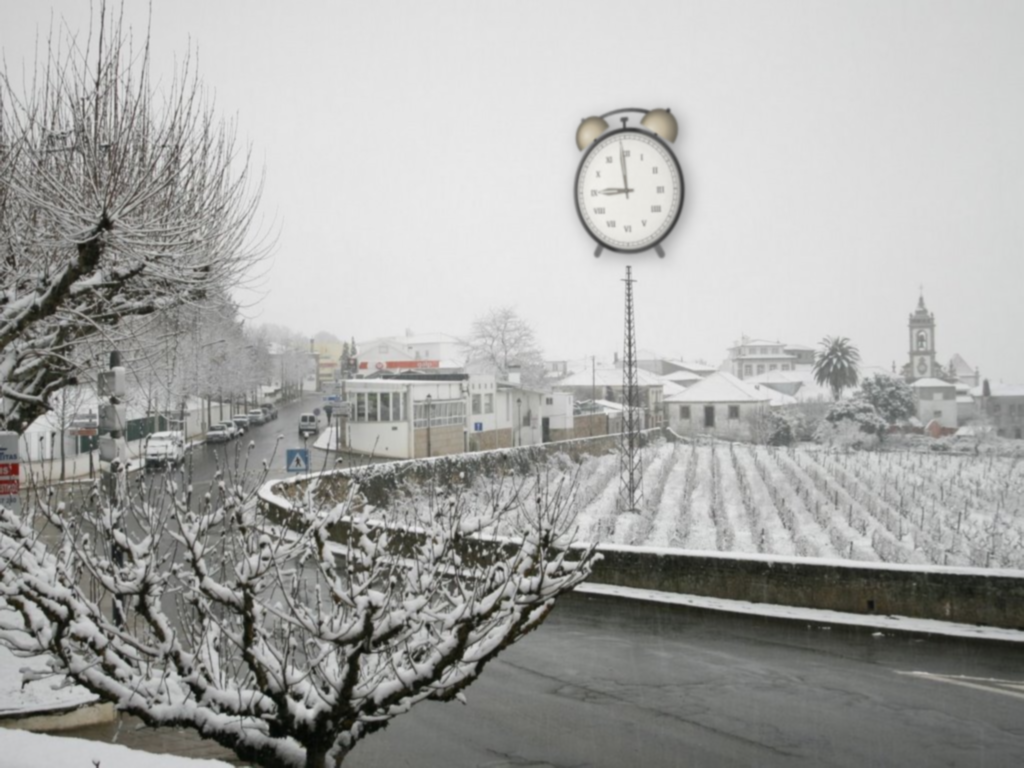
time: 8:59
